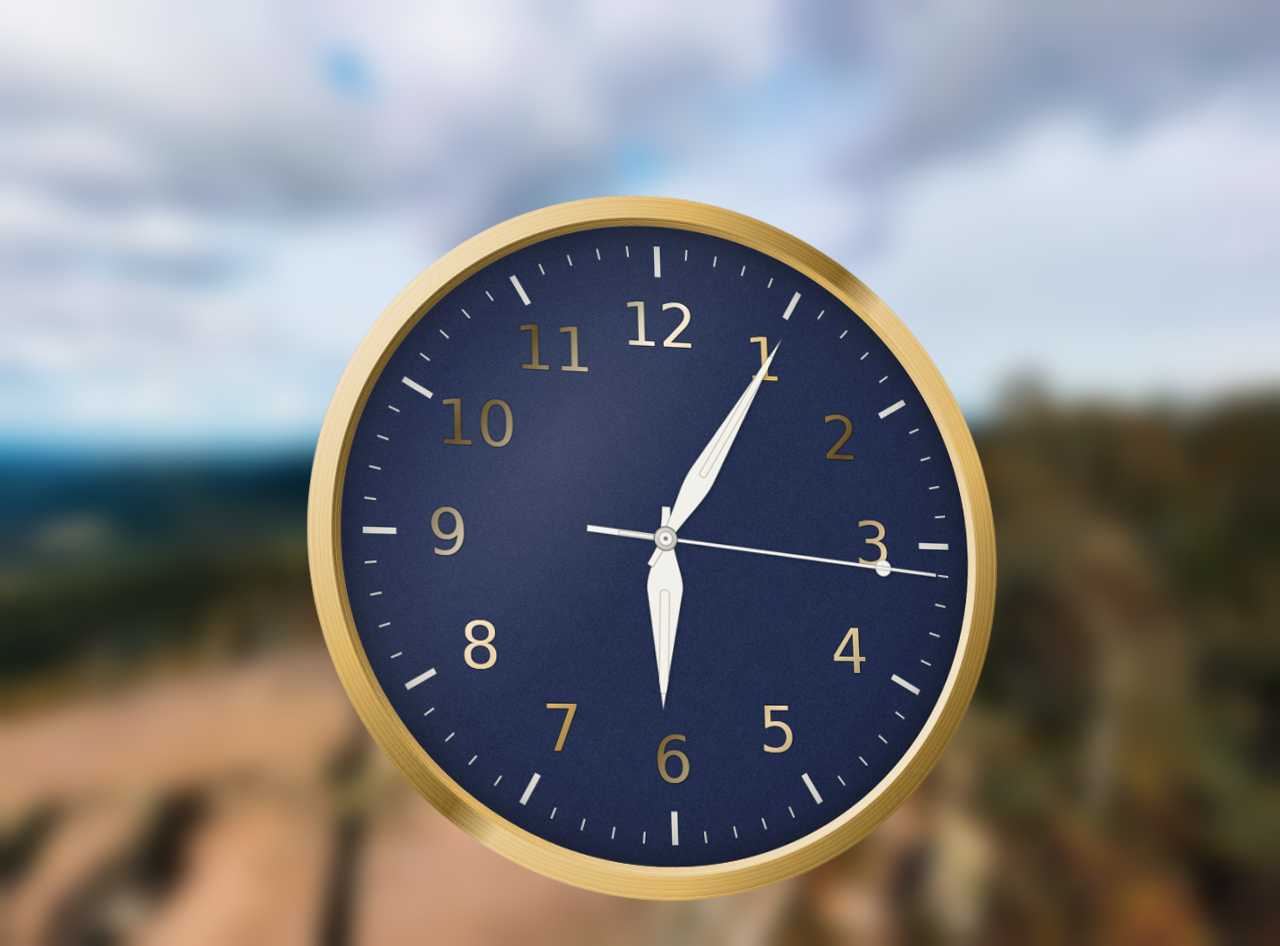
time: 6:05:16
